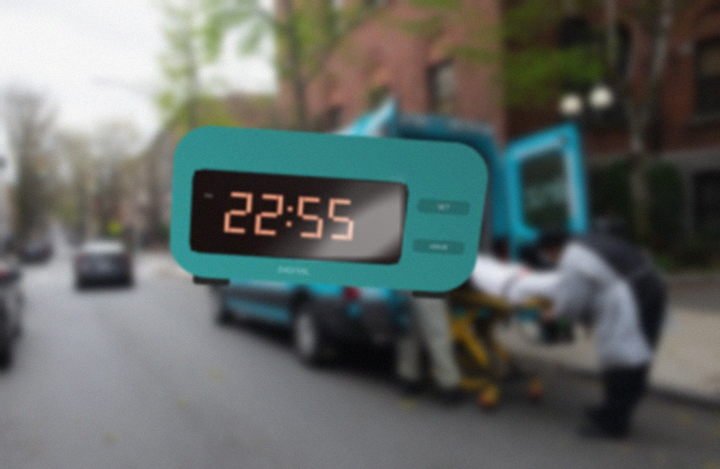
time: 22:55
